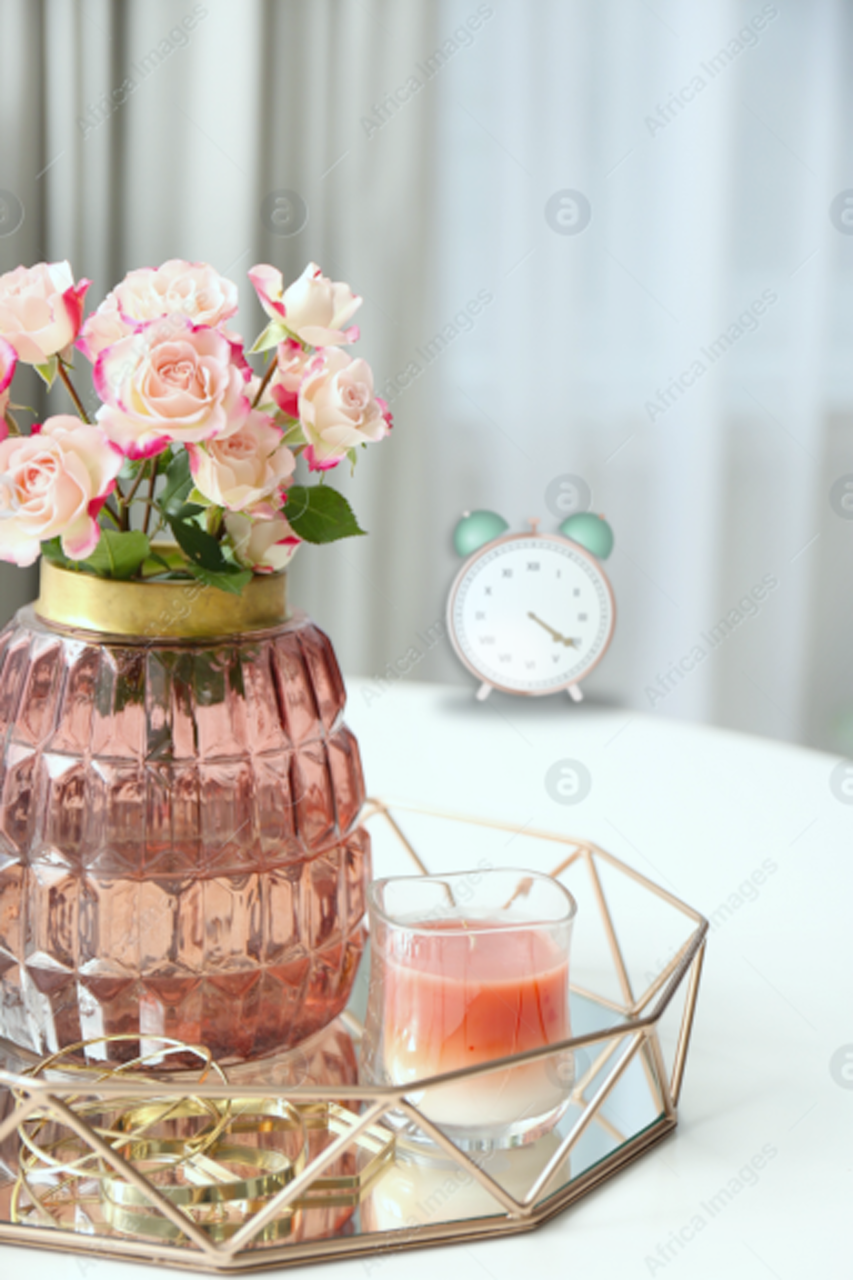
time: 4:21
